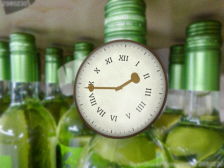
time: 1:44
